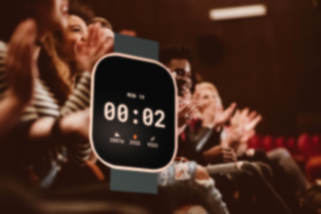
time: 0:02
